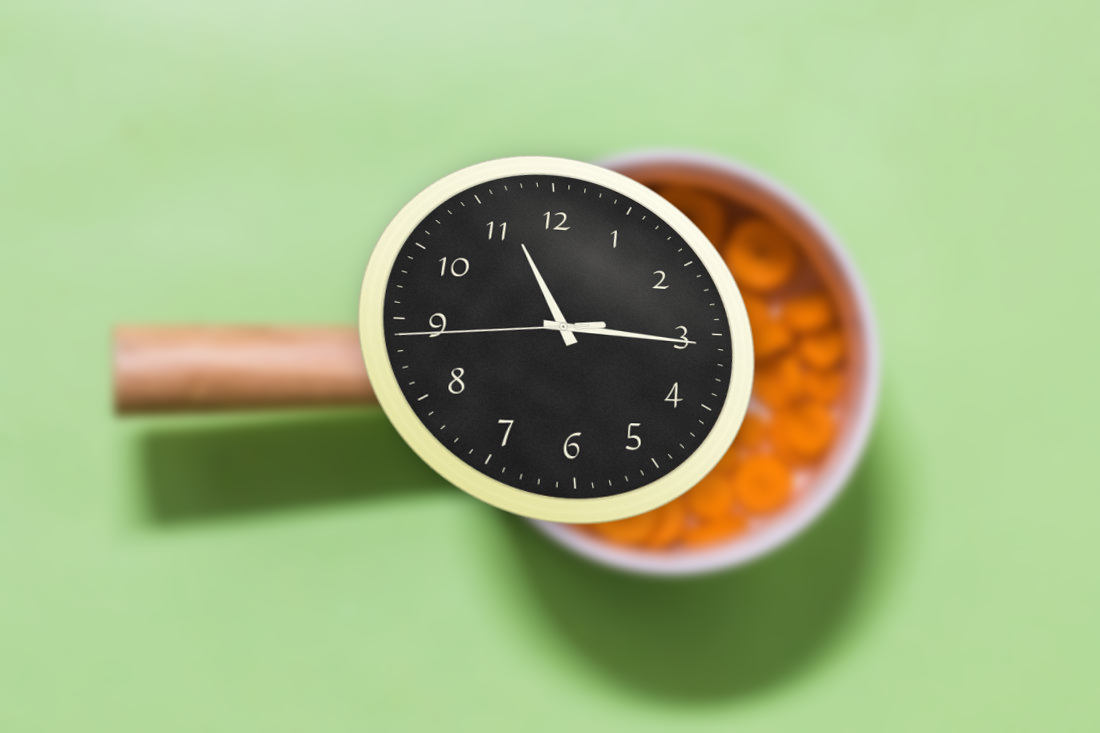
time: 11:15:44
